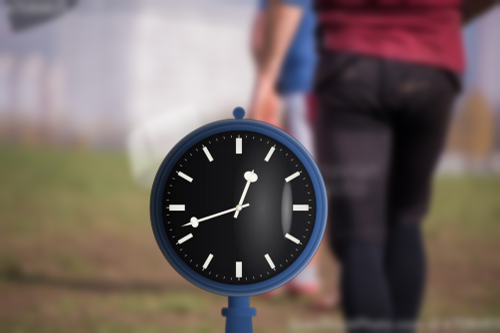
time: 12:42
